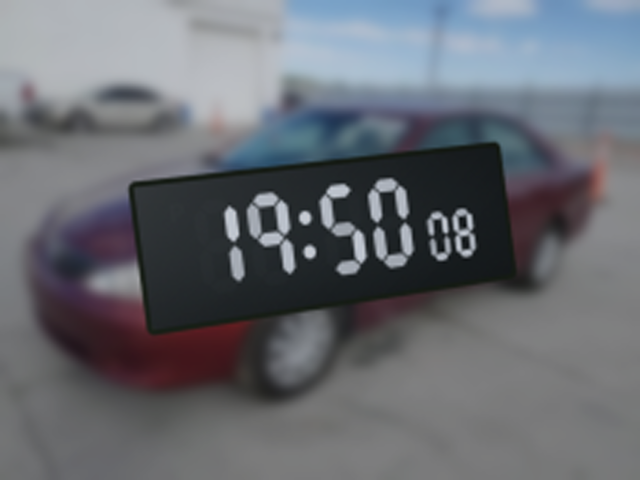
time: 19:50:08
